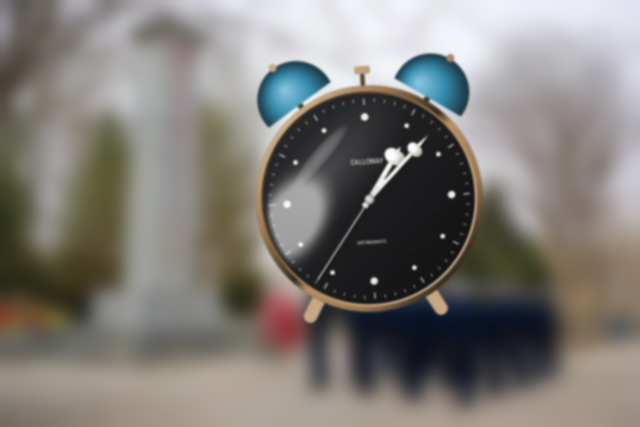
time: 1:07:36
